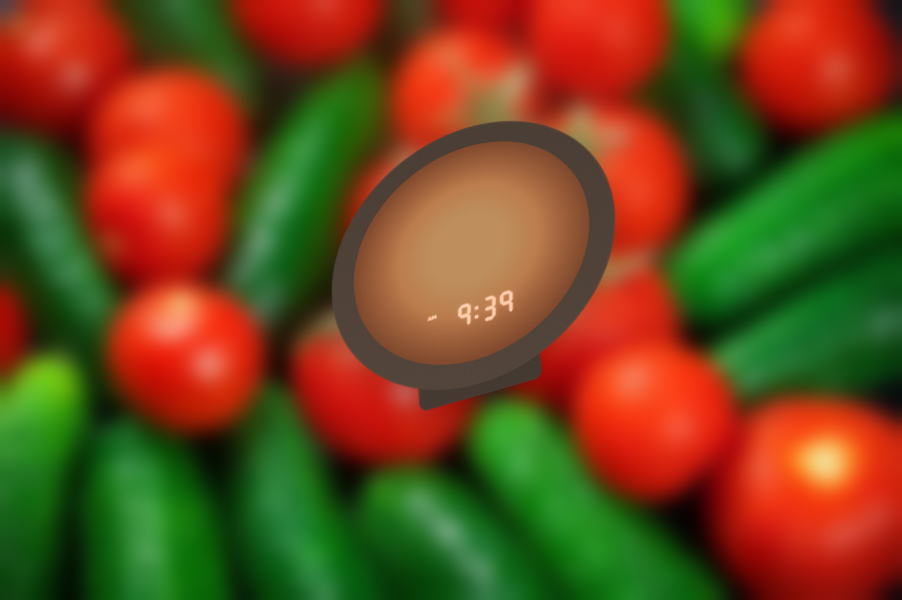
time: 9:39
